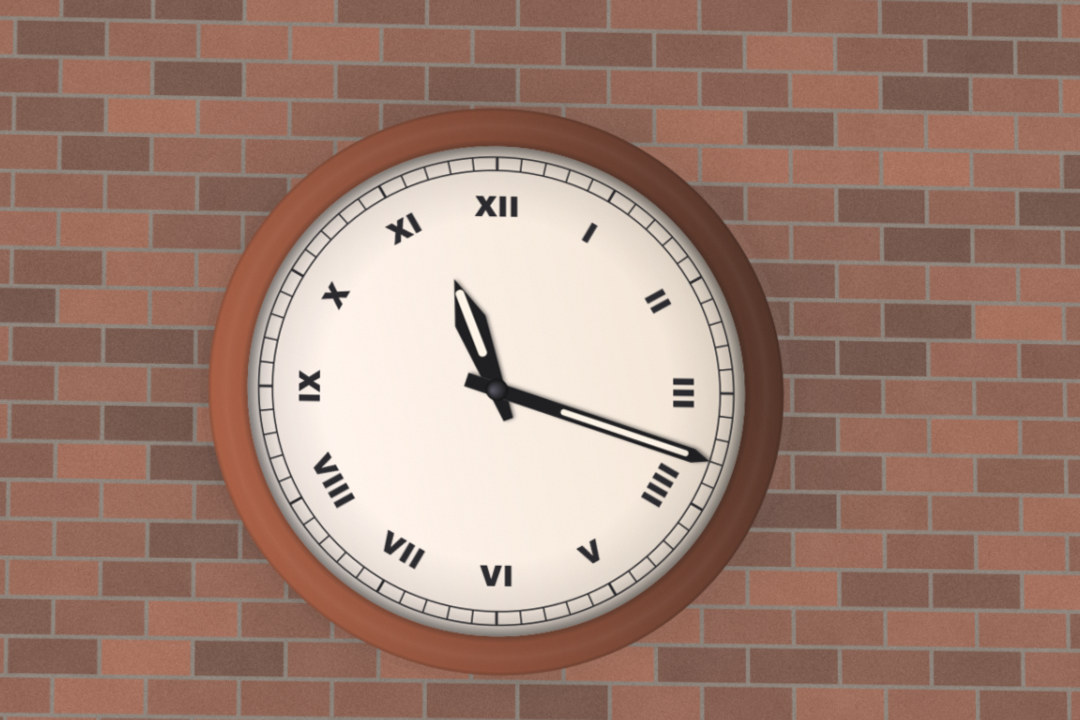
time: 11:18
